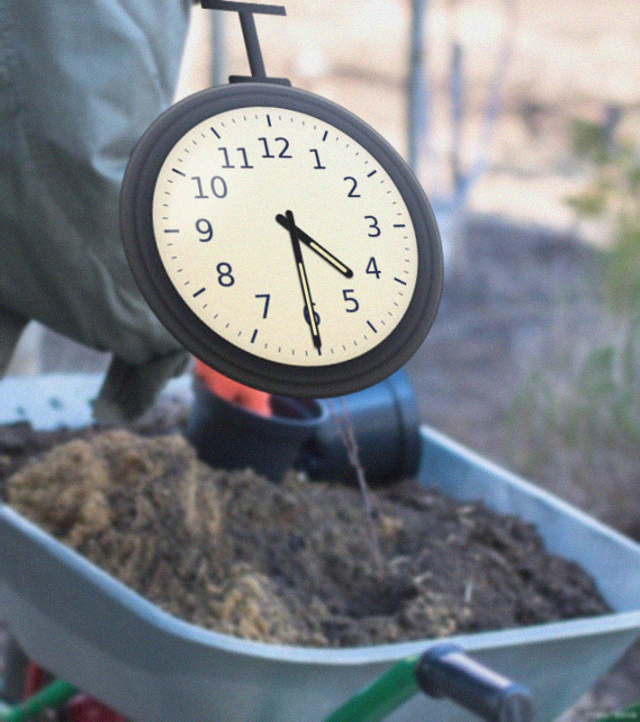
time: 4:30
